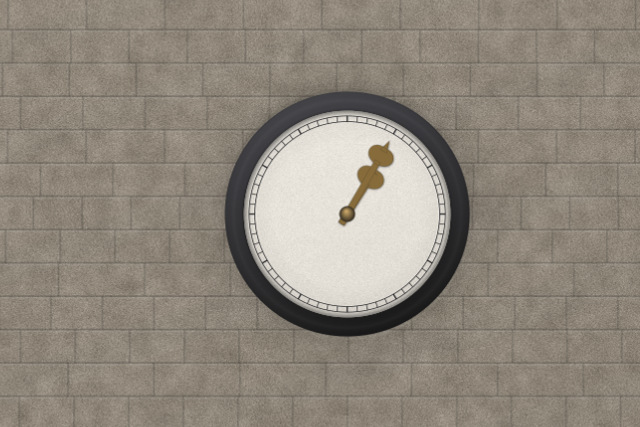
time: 1:05
